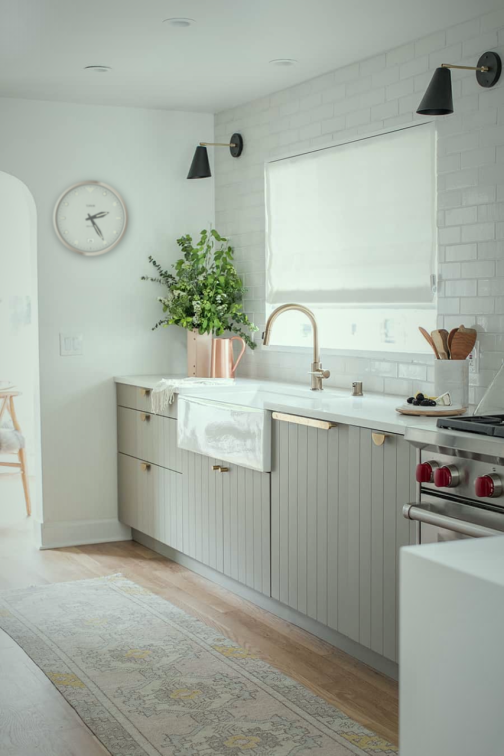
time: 2:25
